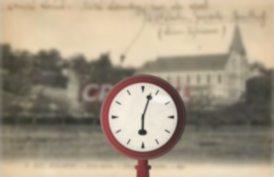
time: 6:03
